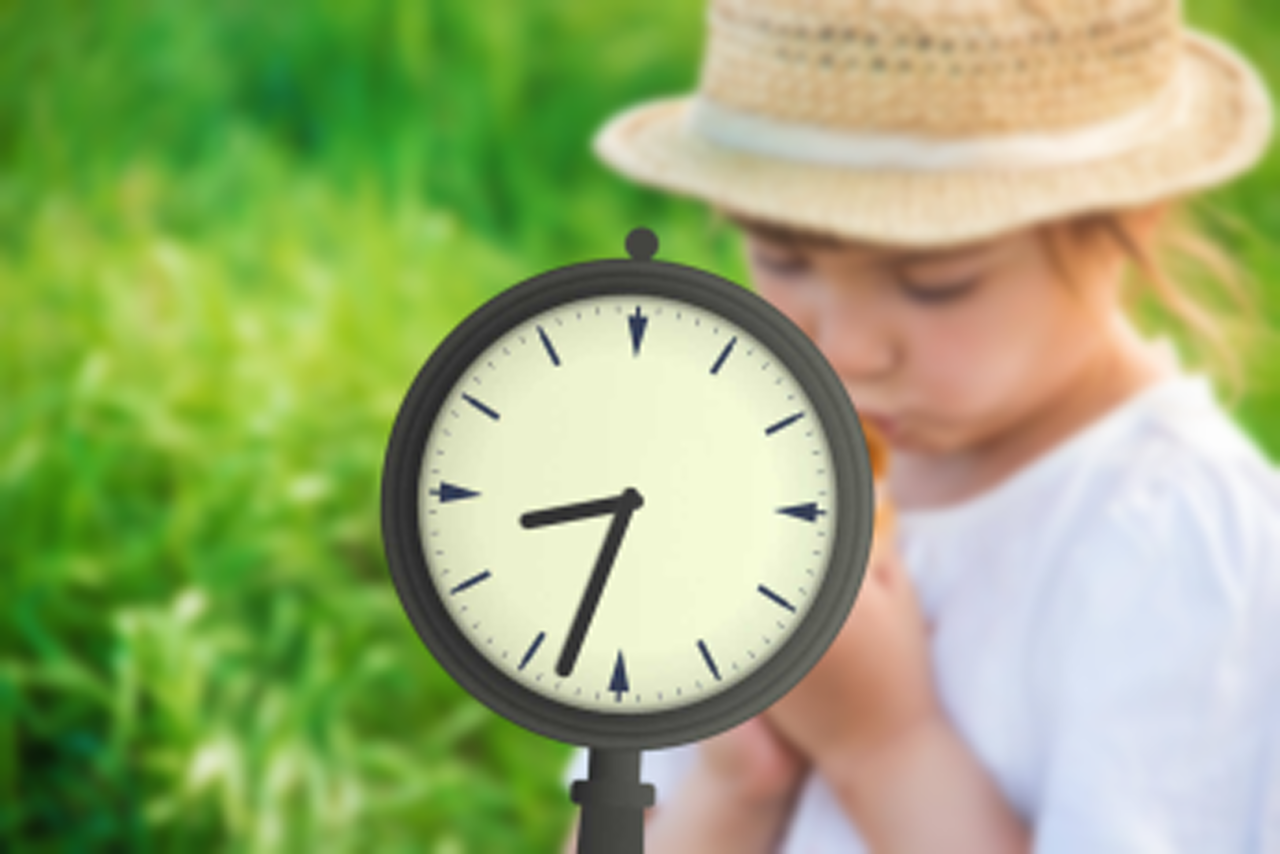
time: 8:33
